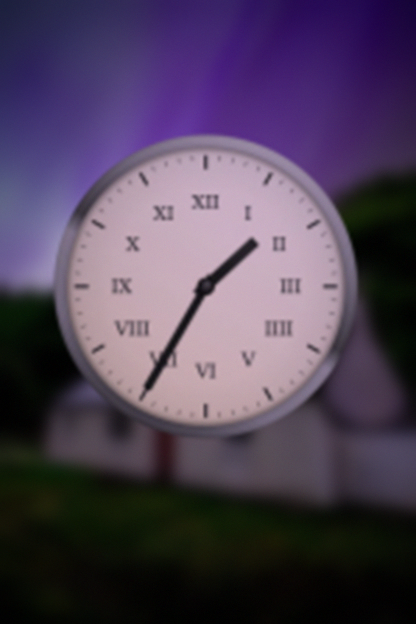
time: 1:35
